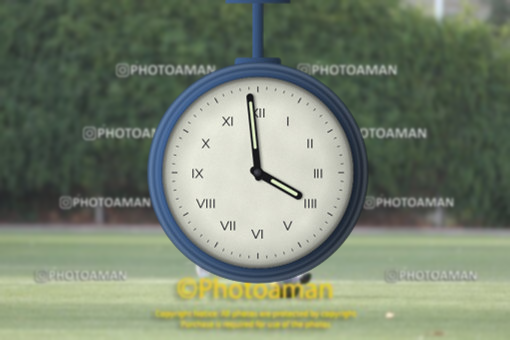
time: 3:59
